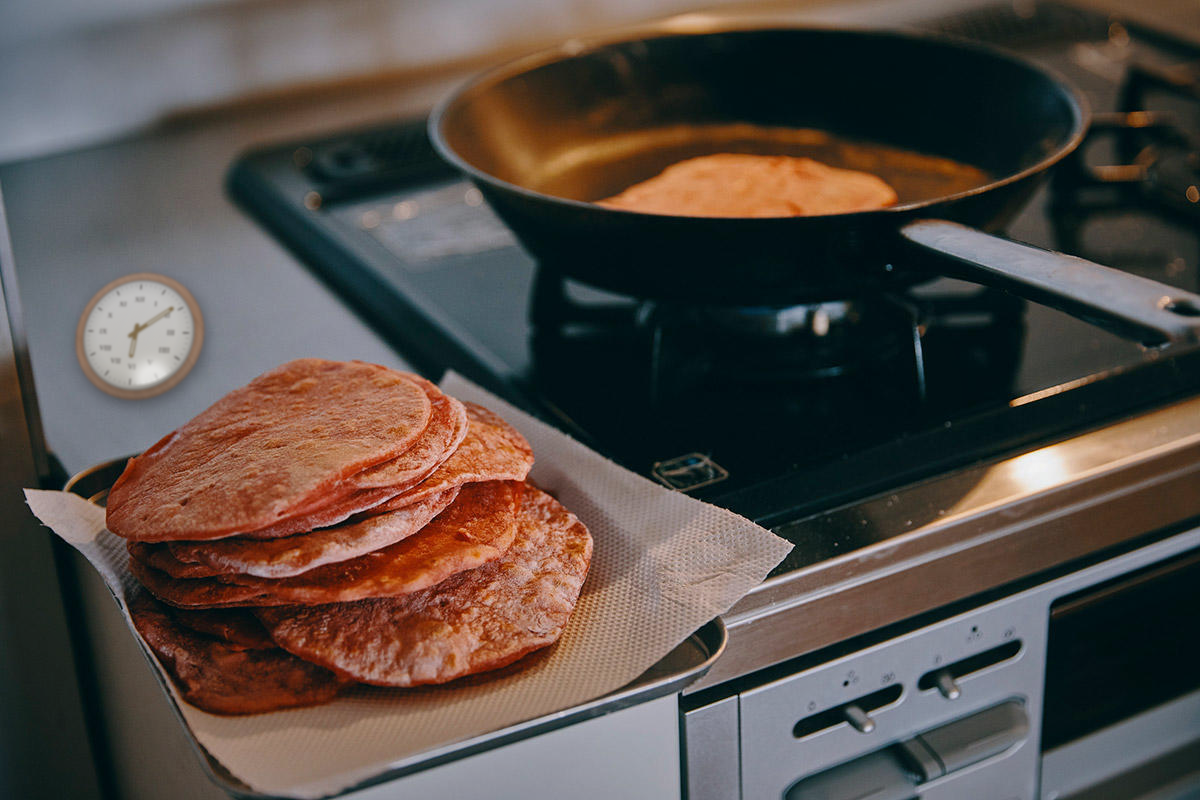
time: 6:09
